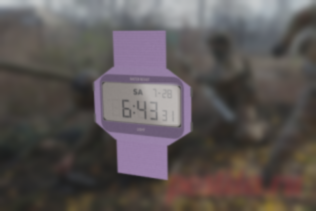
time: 6:43:31
